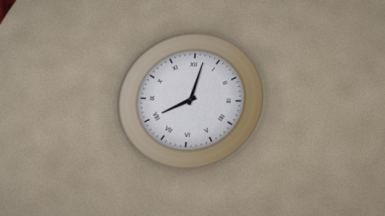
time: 8:02
